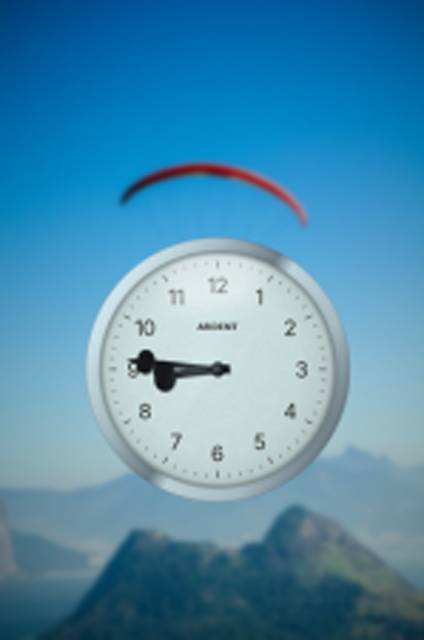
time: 8:46
